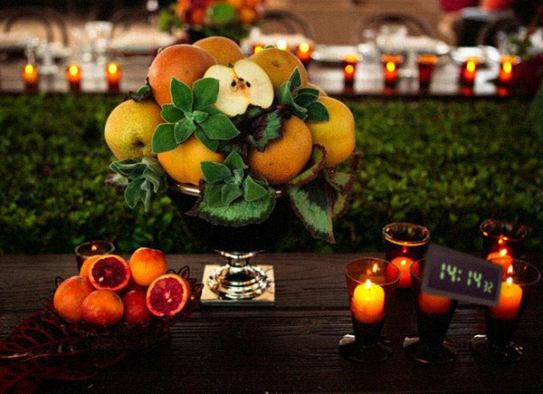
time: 14:14
